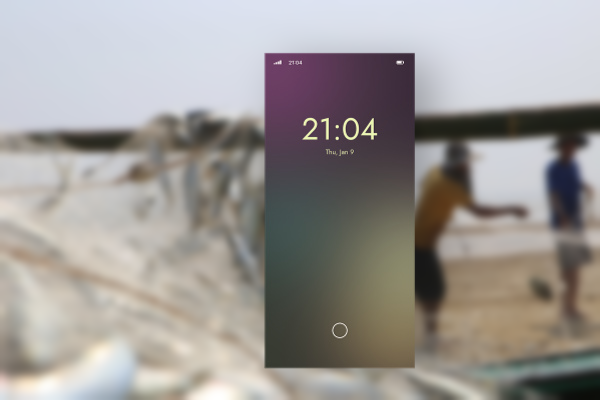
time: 21:04
